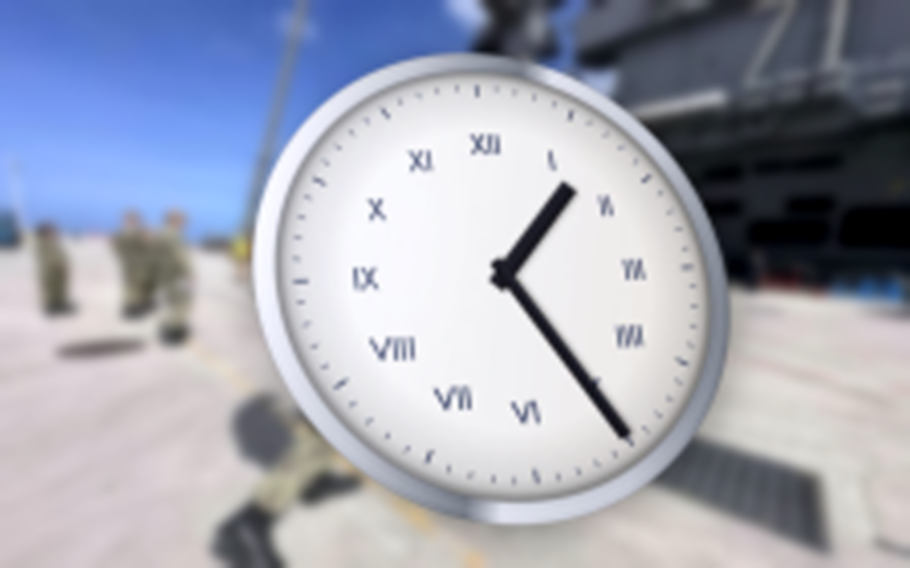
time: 1:25
